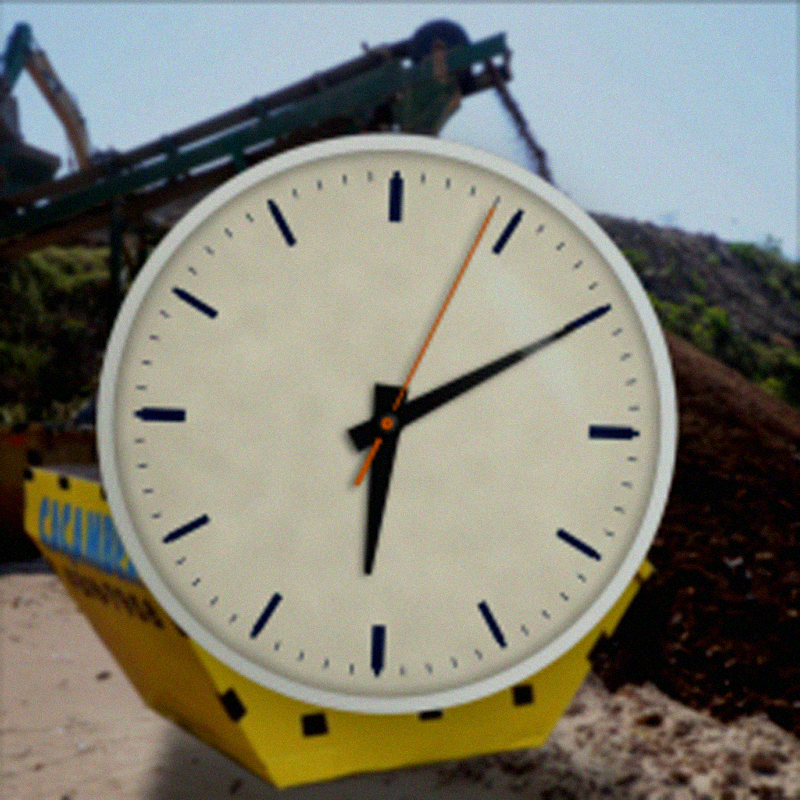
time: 6:10:04
